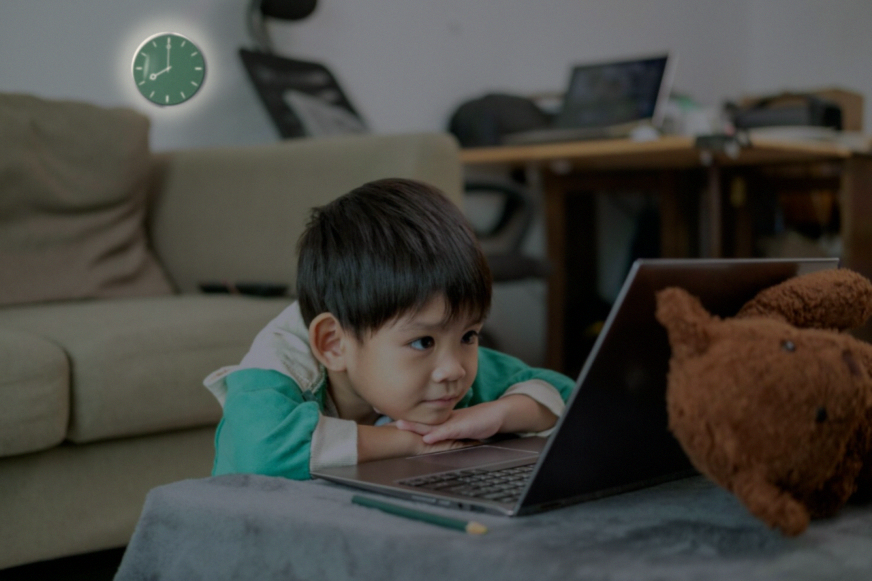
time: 8:00
